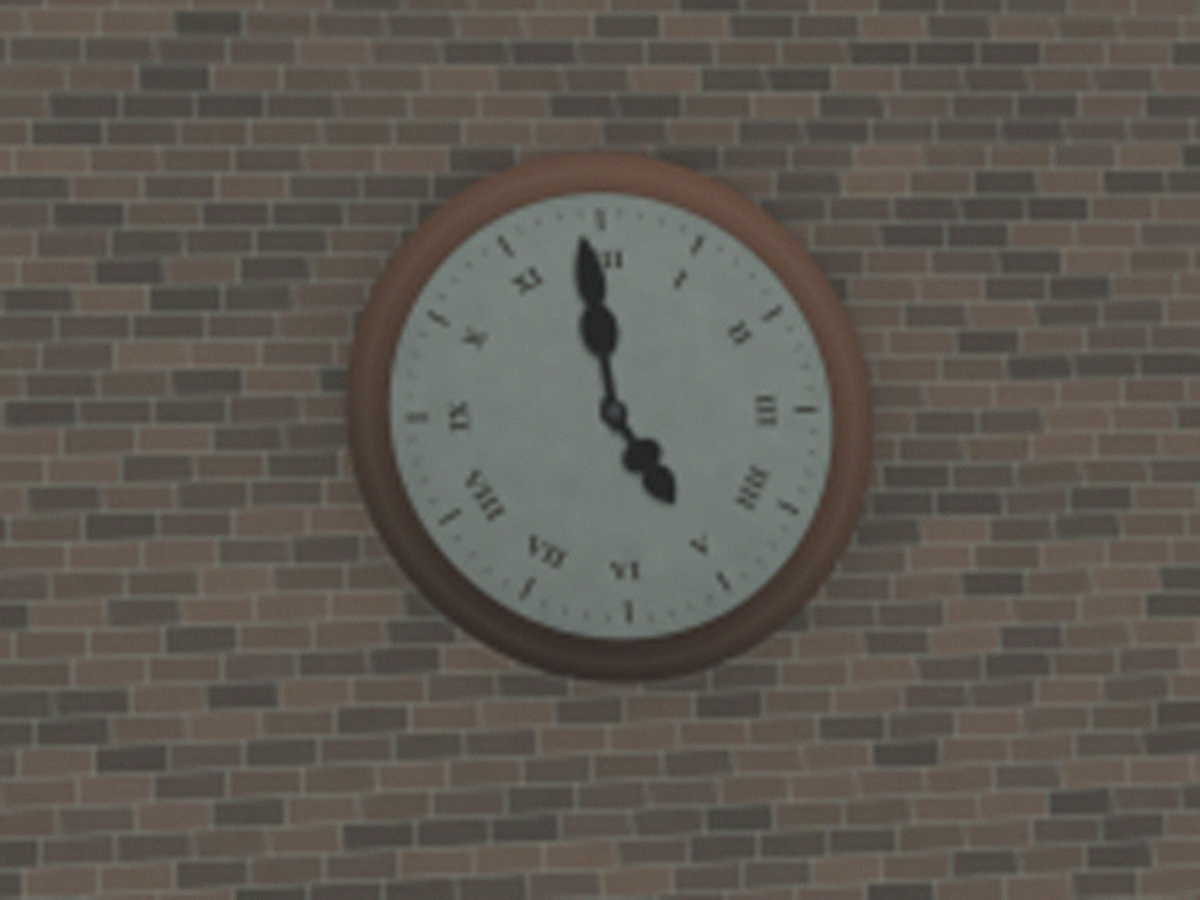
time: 4:59
